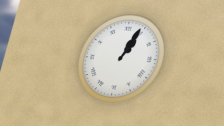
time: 1:04
